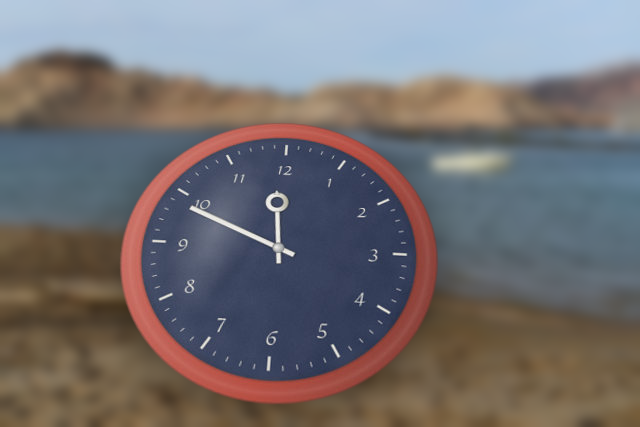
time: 11:49
